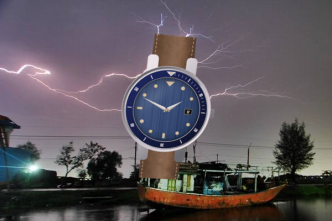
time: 1:49
